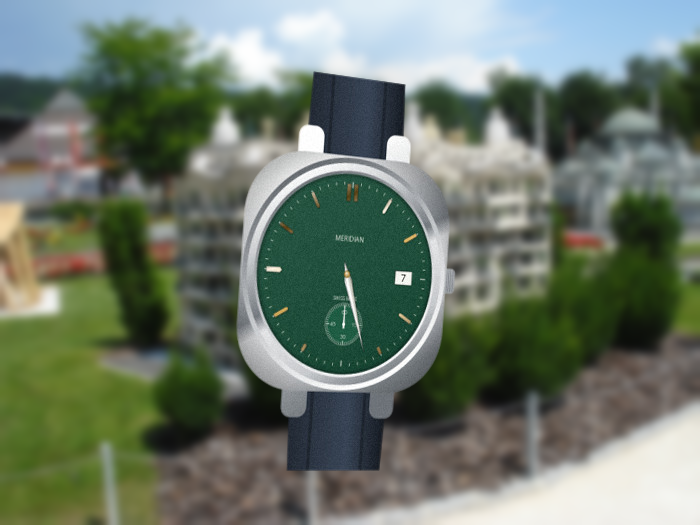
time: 5:27
